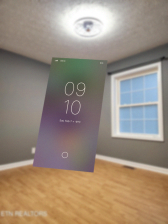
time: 9:10
